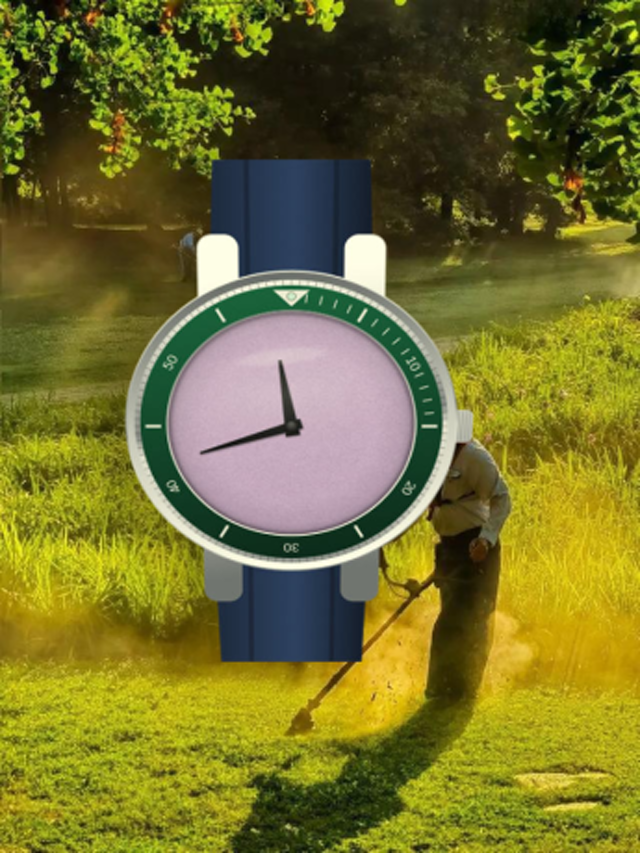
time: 11:42
